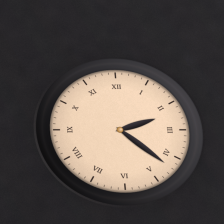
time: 2:22
